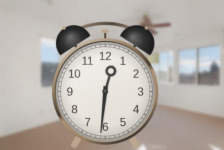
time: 12:31
